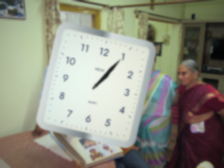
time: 1:05
